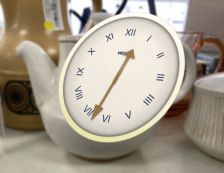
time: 12:33
